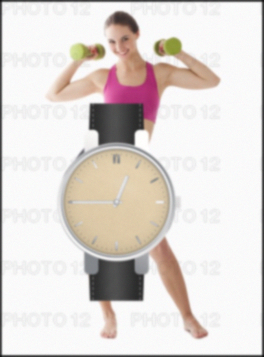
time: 12:45
